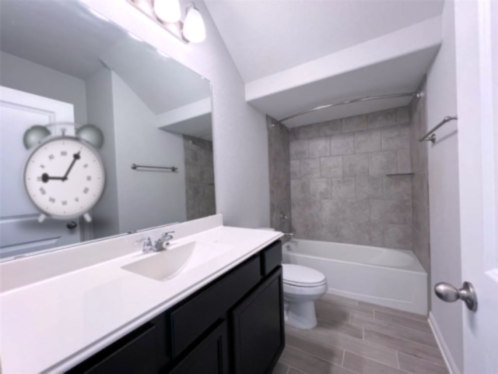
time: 9:05
